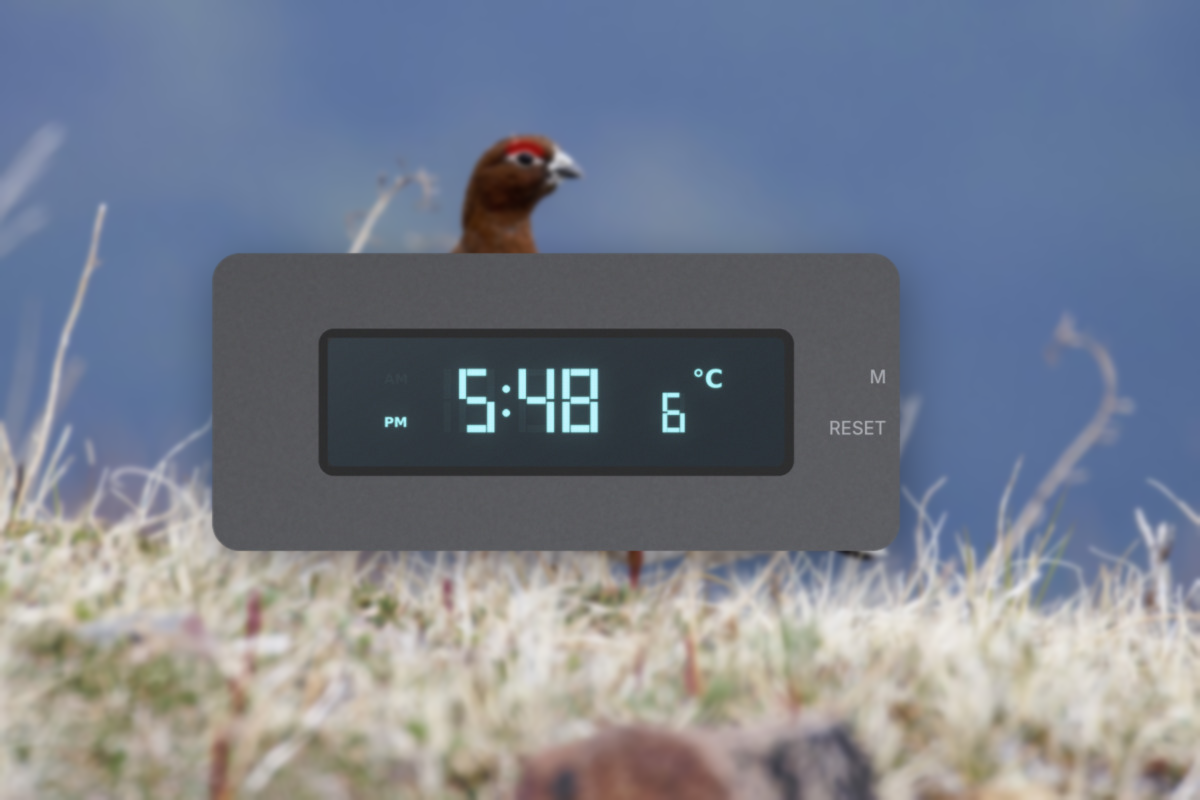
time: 5:48
